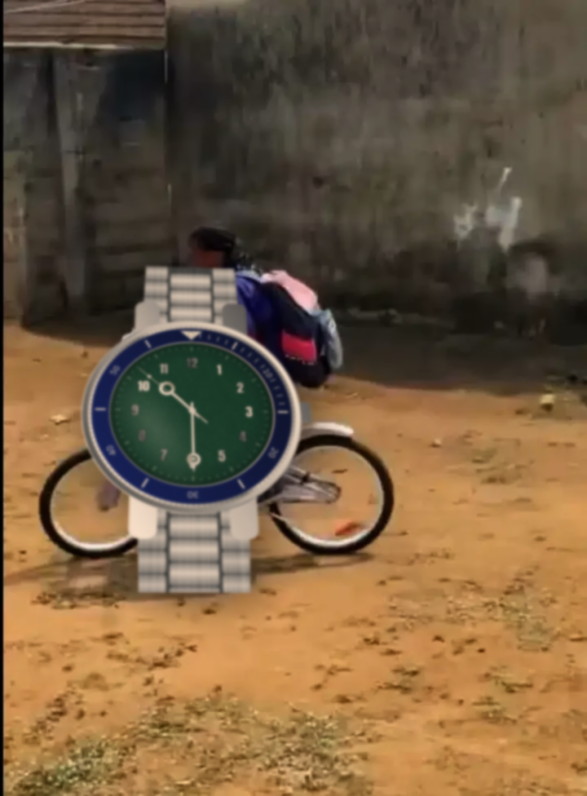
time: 10:29:52
